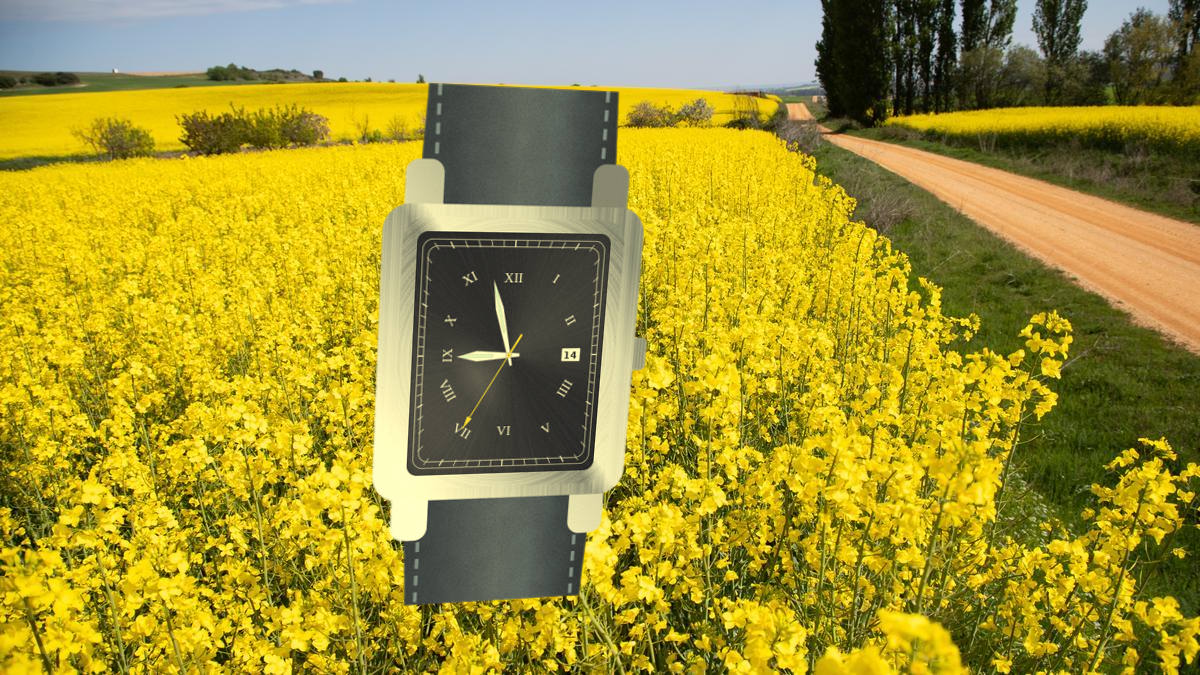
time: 8:57:35
